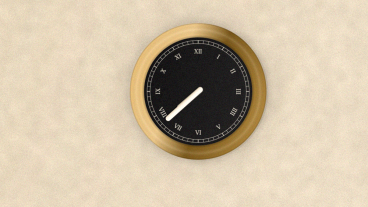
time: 7:38
